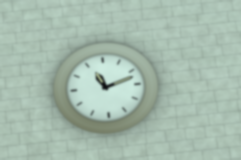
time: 11:12
